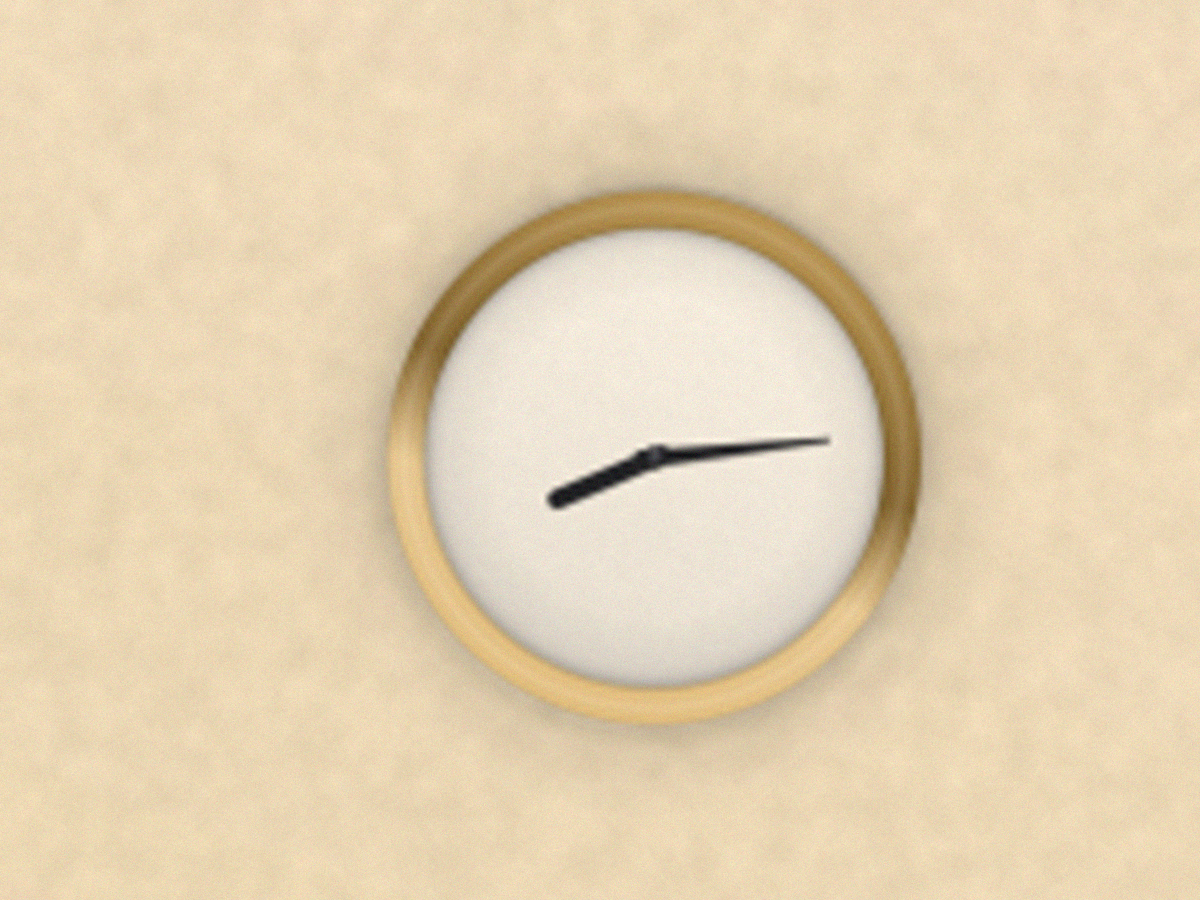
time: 8:14
